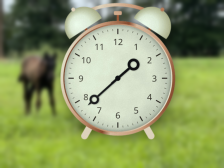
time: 1:38
